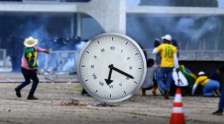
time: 6:19
